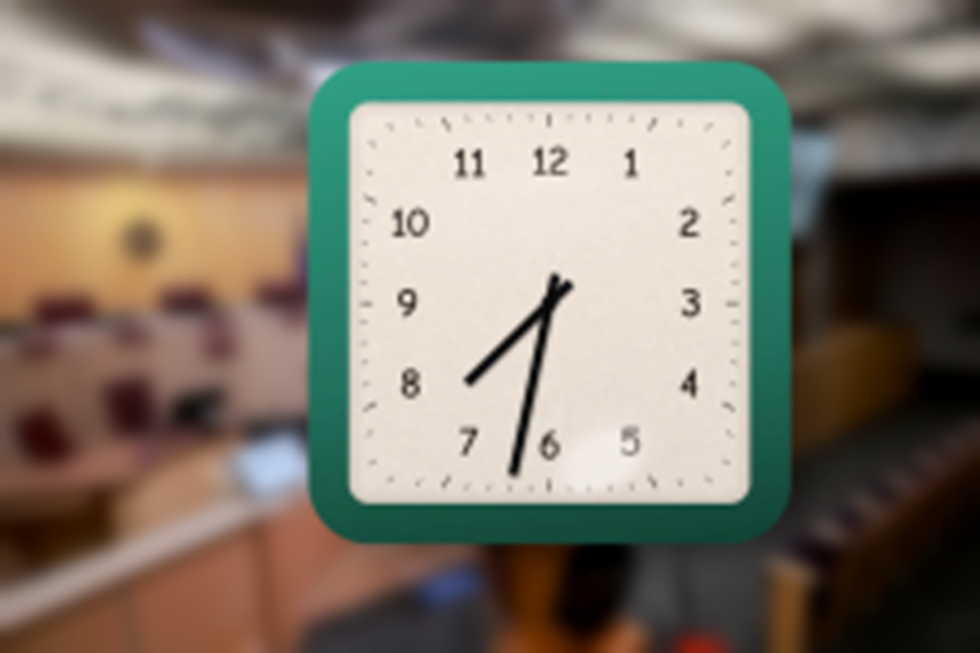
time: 7:32
